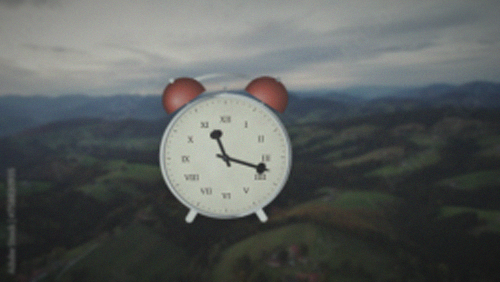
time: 11:18
